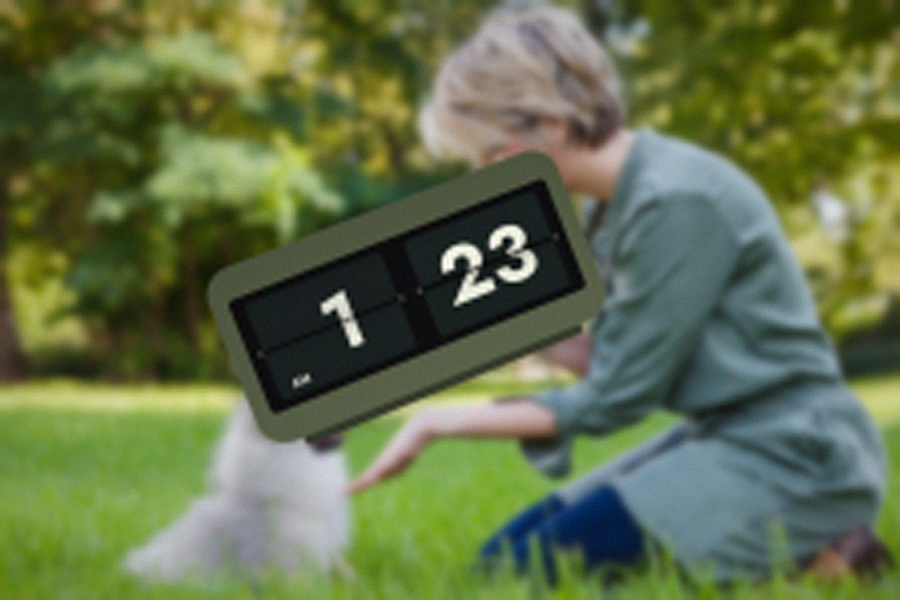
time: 1:23
